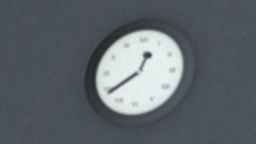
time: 12:39
